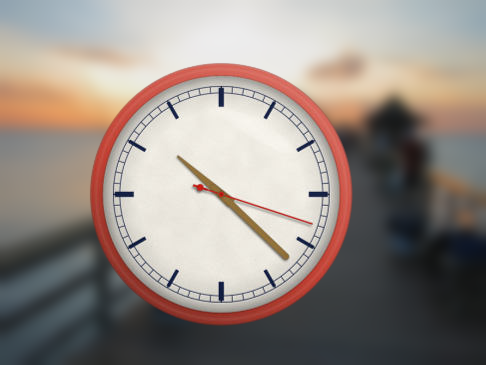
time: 10:22:18
